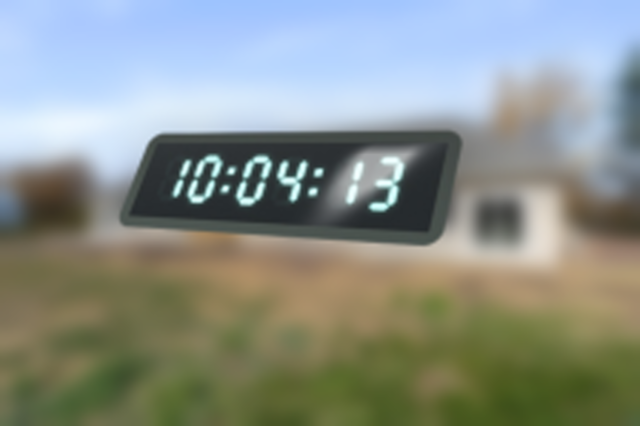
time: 10:04:13
